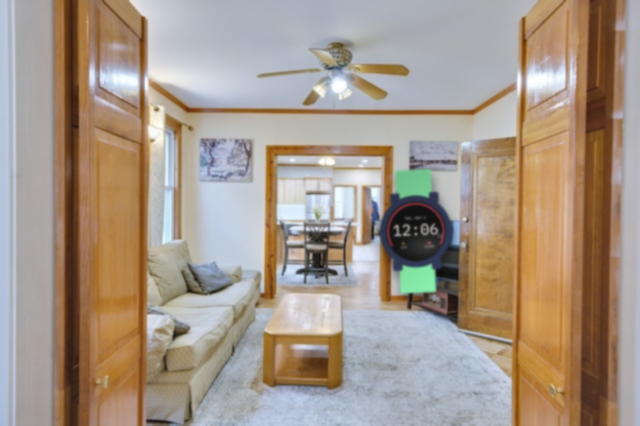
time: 12:06
